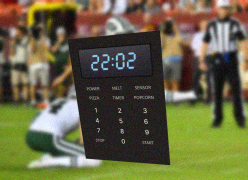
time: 22:02
